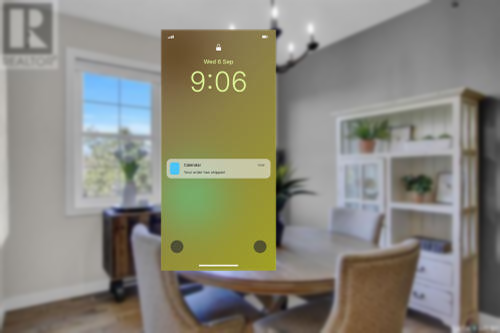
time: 9:06
